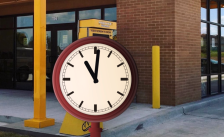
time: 11:01
